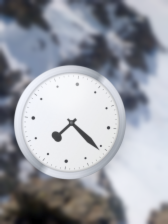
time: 7:21
